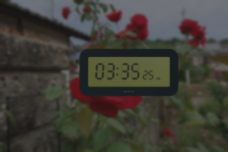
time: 3:35:25
